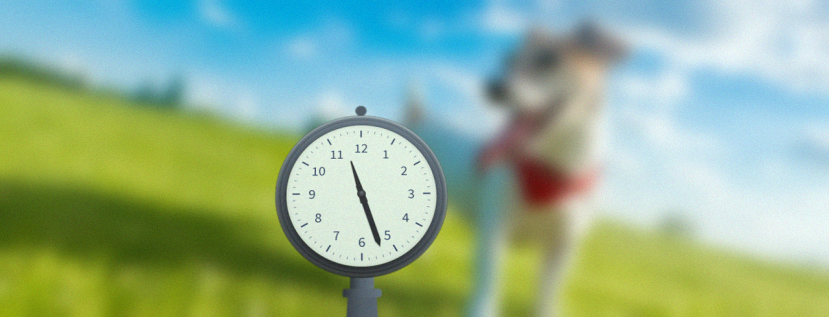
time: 11:27
